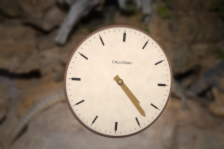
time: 4:23
